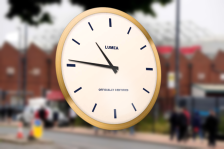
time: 10:46
